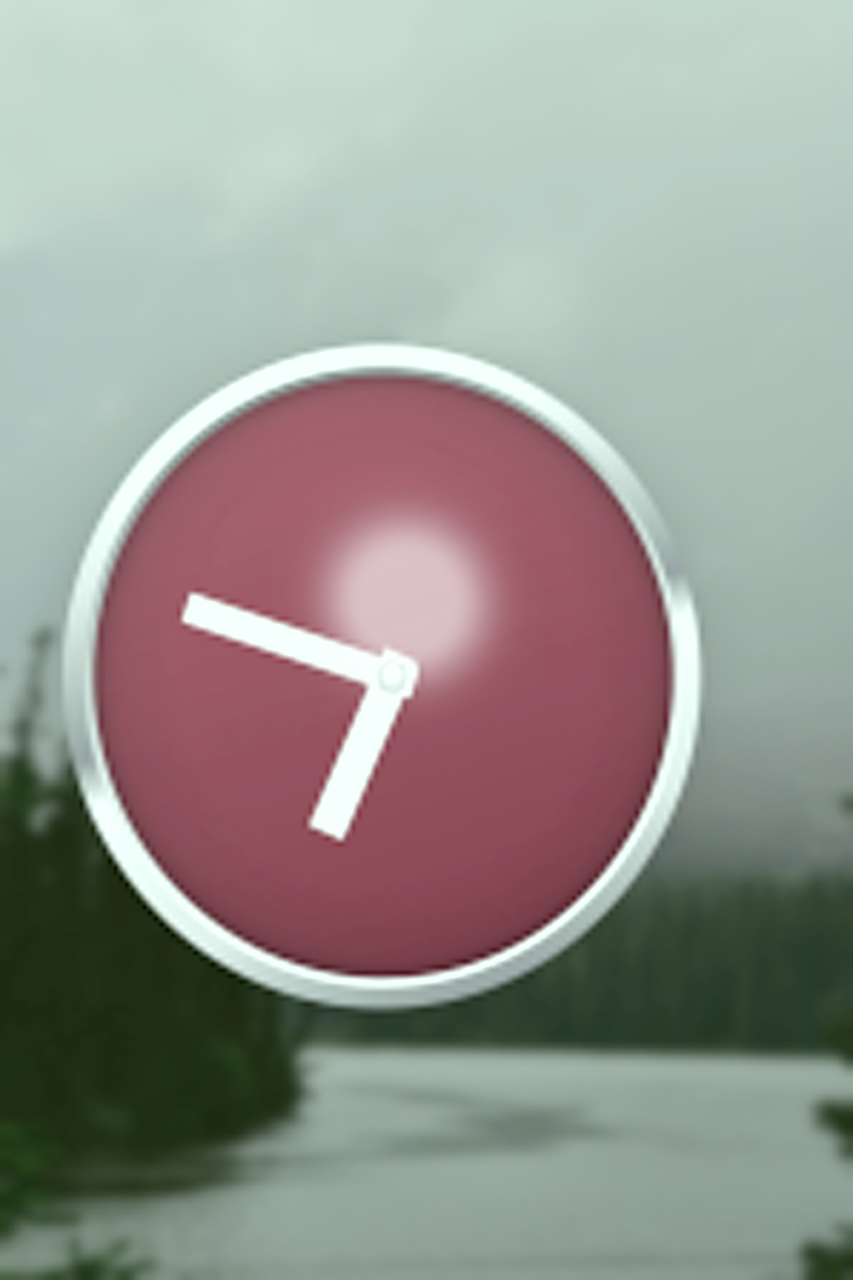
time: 6:48
